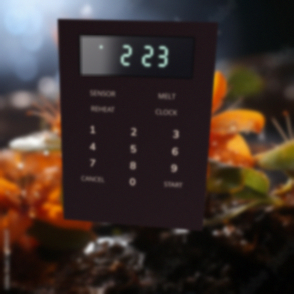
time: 2:23
